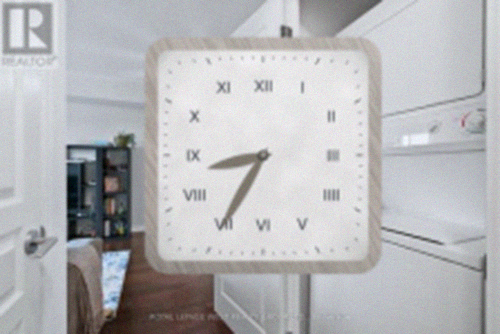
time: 8:35
